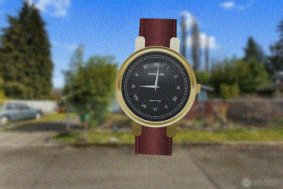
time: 9:01
